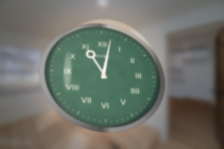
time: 11:02
